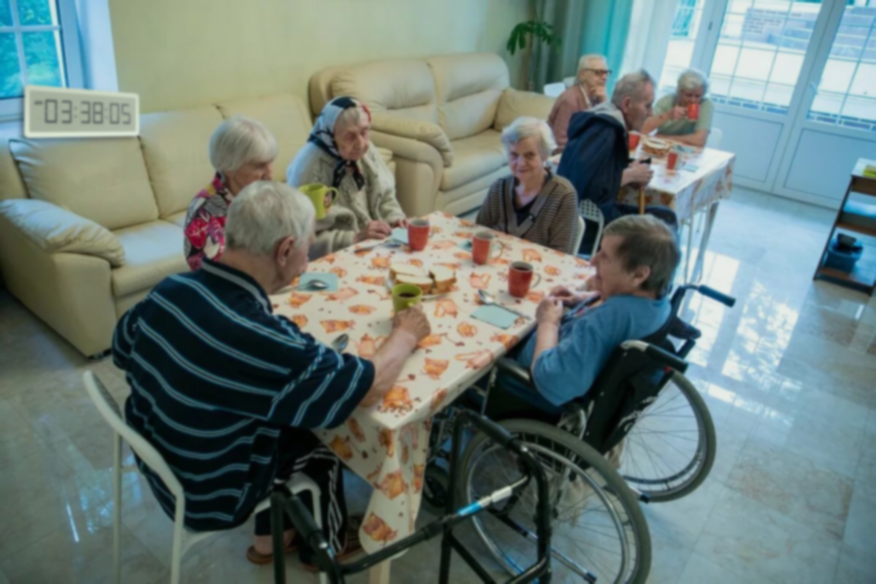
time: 3:38:05
